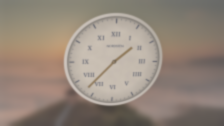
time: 1:37
